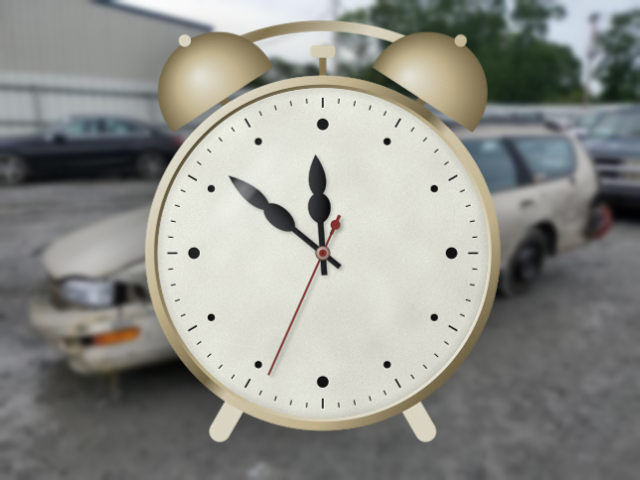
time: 11:51:34
